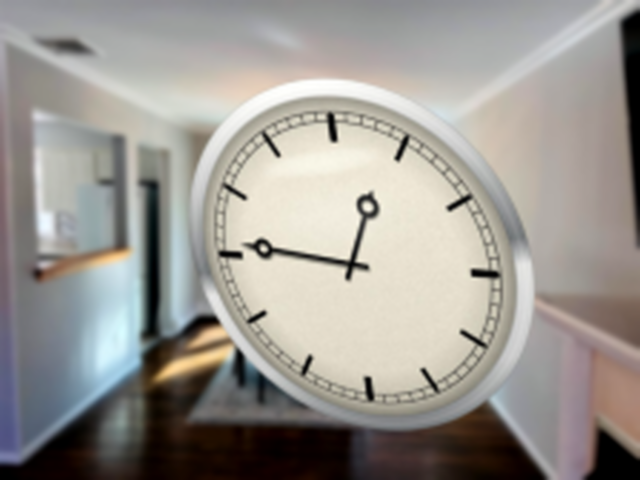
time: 12:46
